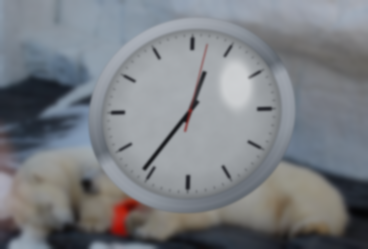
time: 12:36:02
